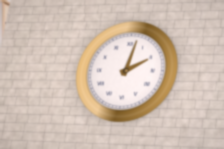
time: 2:02
